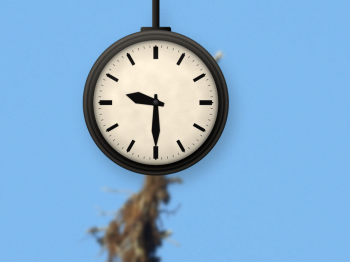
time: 9:30
